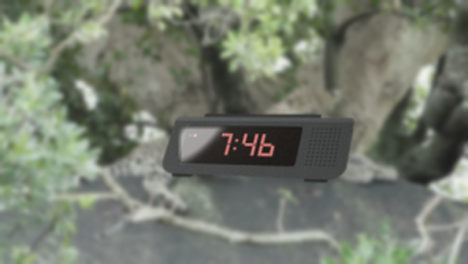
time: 7:46
